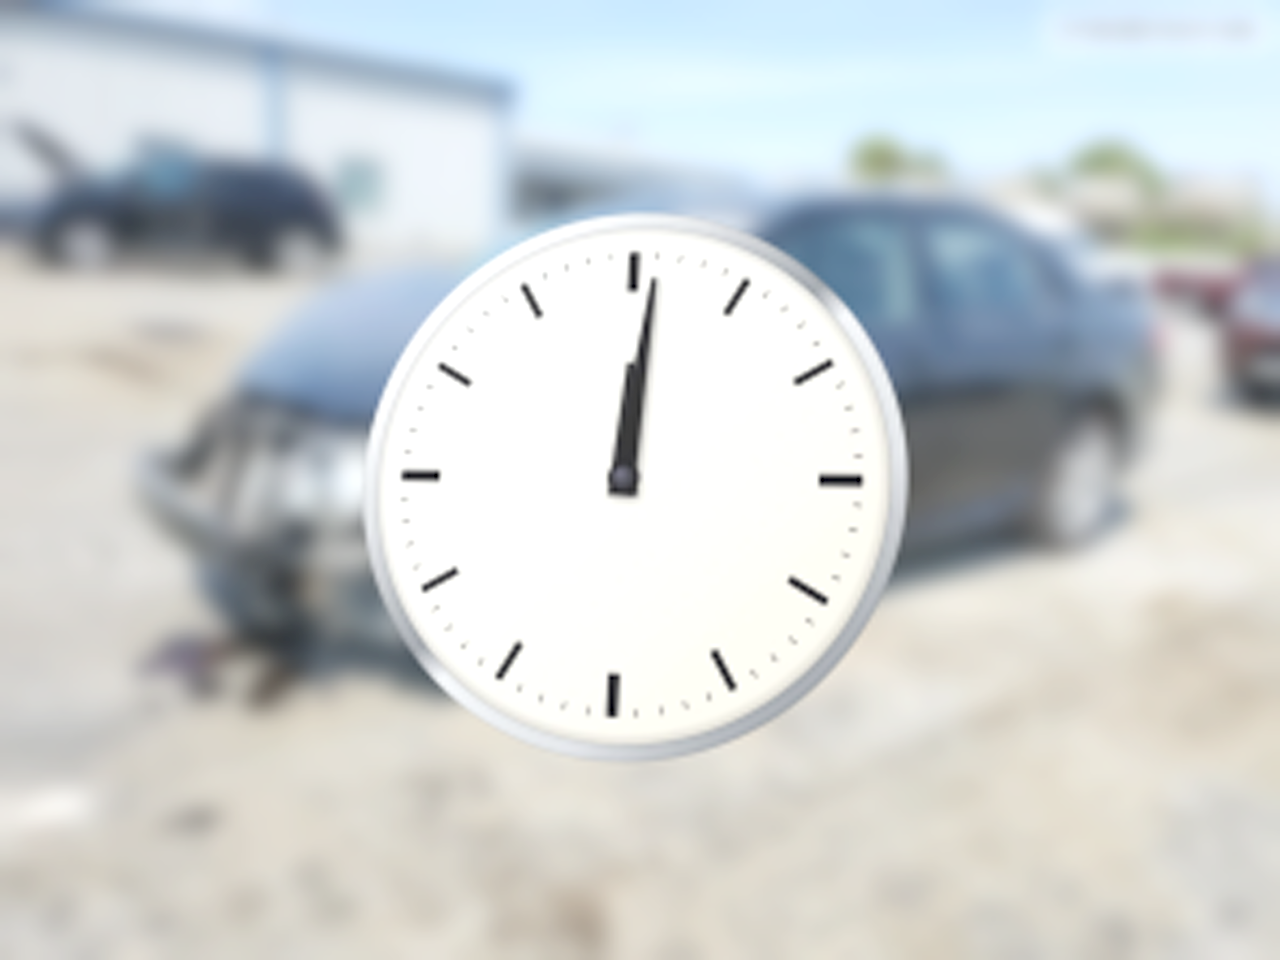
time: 12:01
